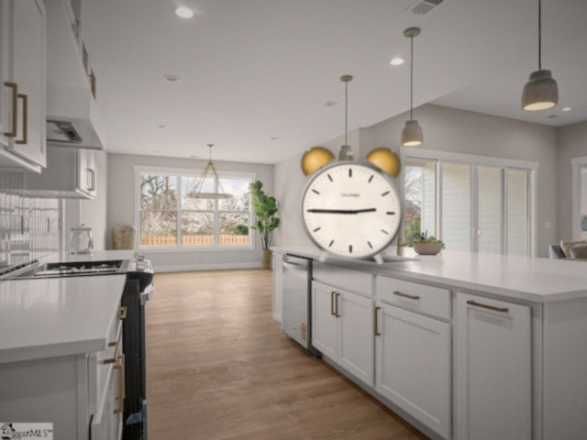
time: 2:45
